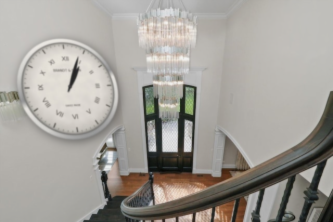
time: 1:04
